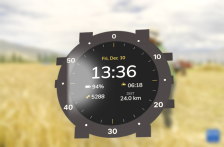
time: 13:36
